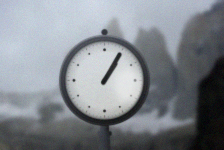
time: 1:05
